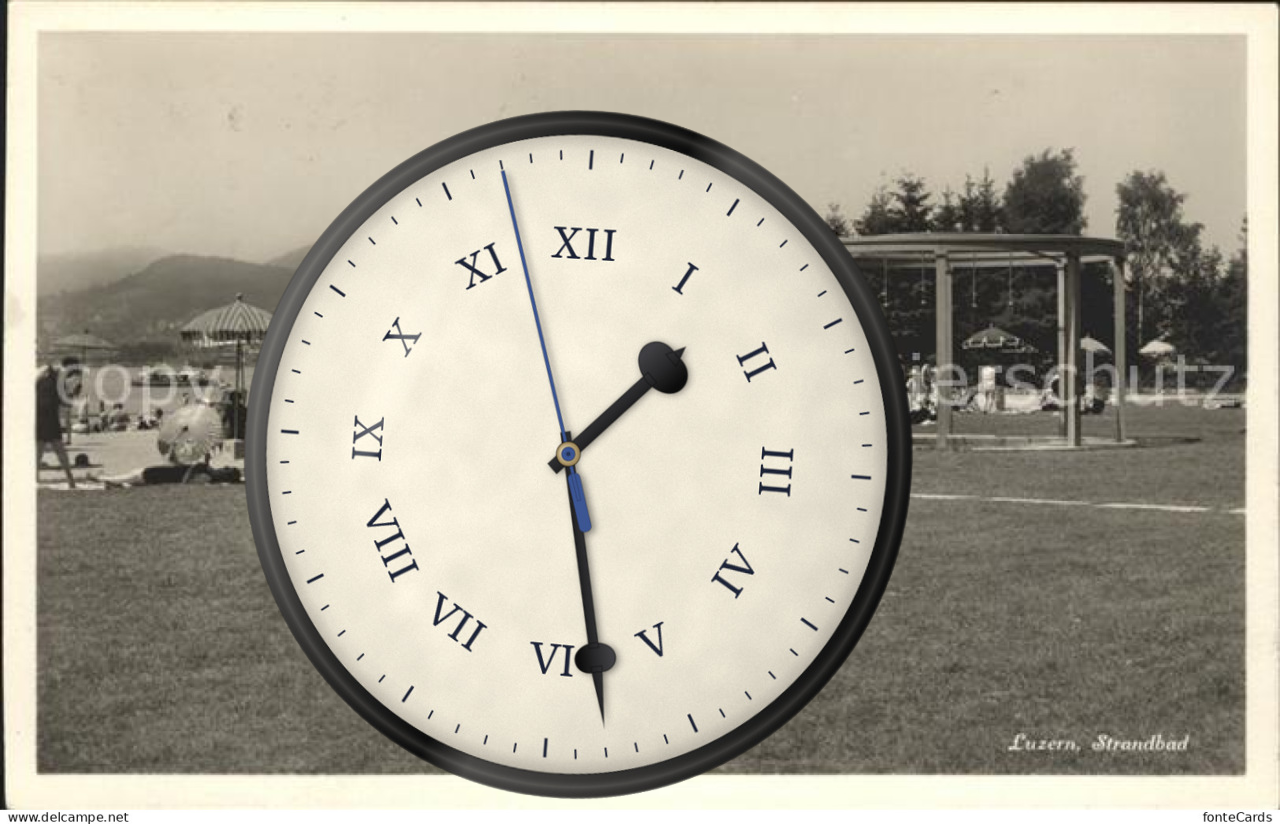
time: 1:27:57
